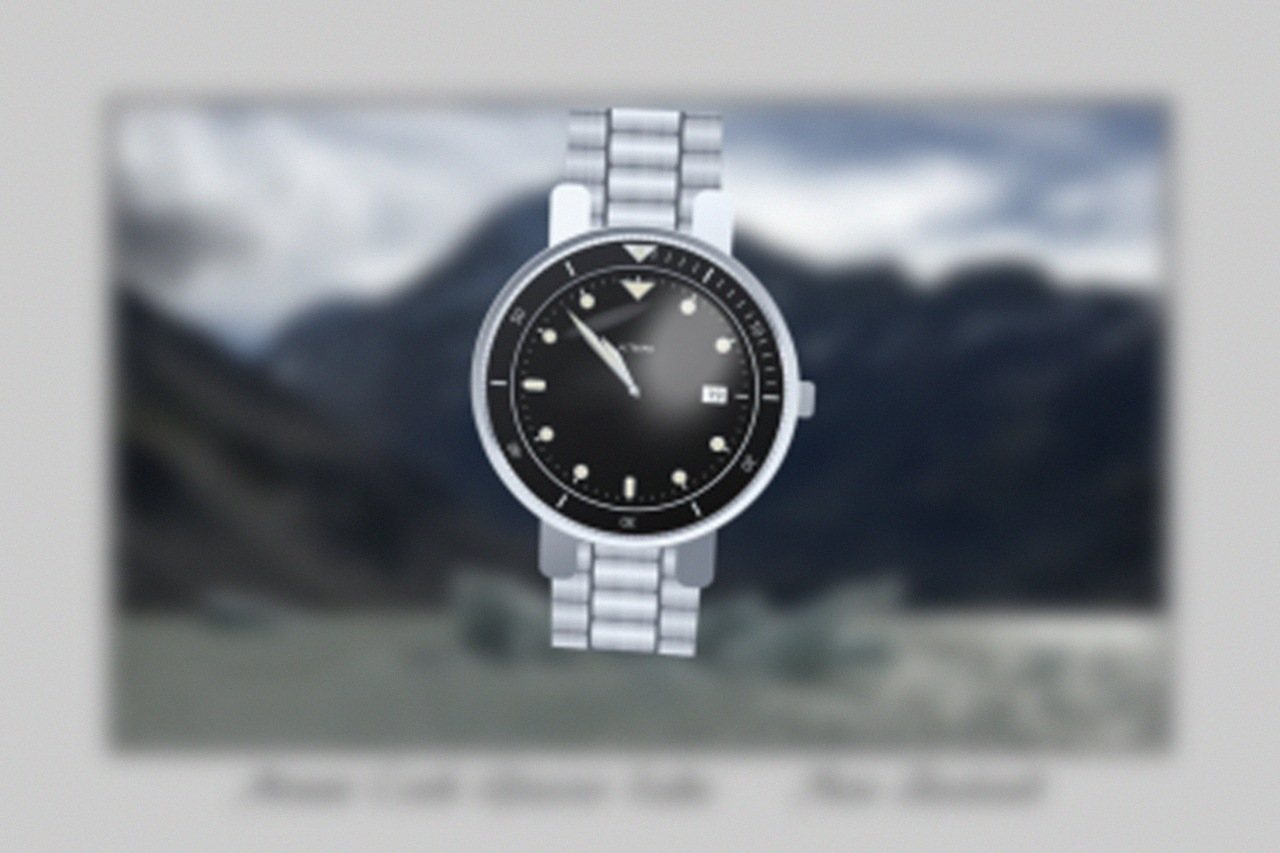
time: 10:53
